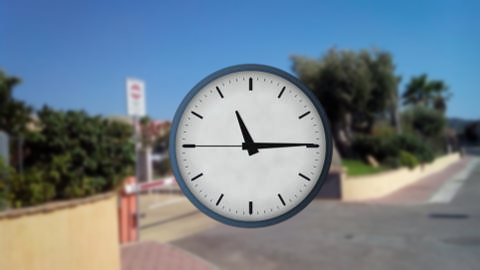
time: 11:14:45
